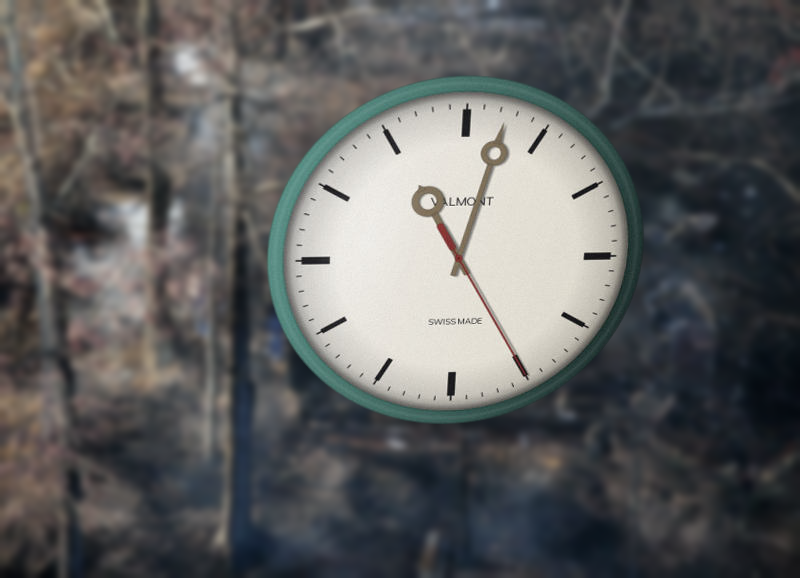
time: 11:02:25
